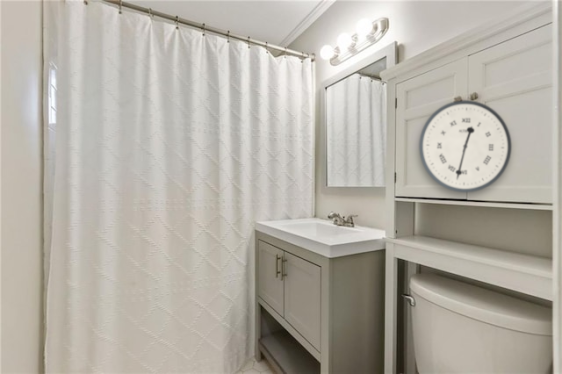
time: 12:32
